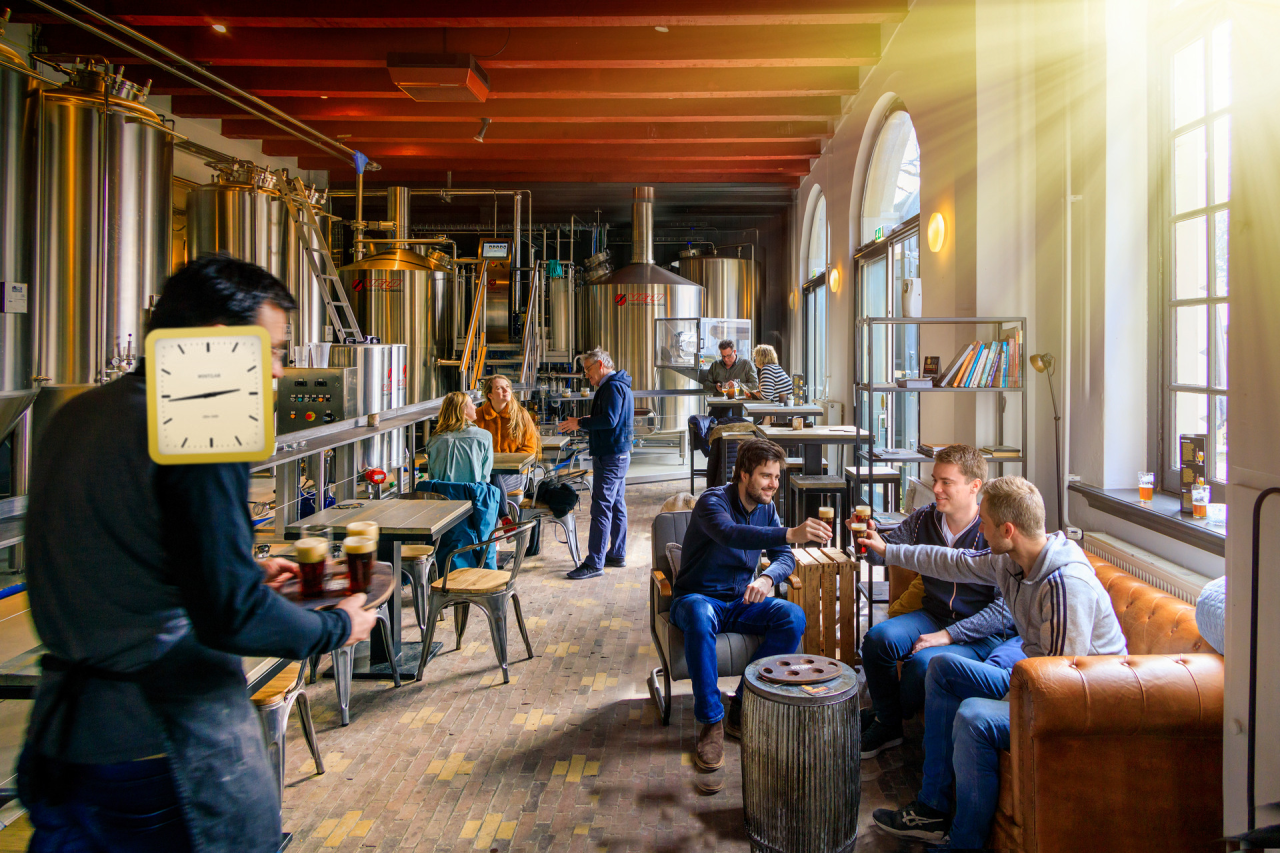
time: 2:44
